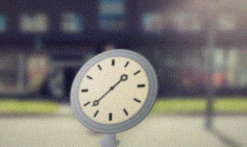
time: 1:38
